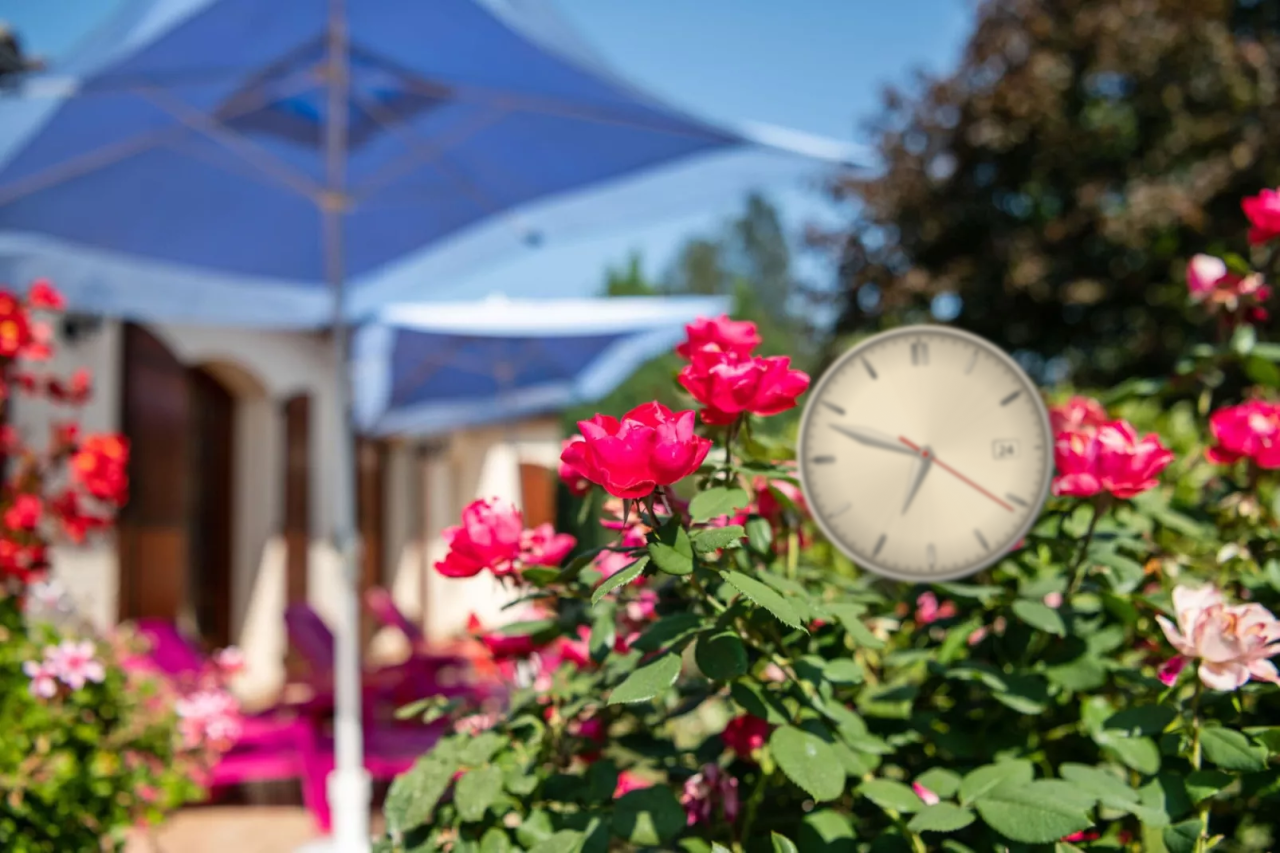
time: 6:48:21
